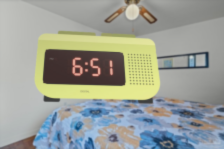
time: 6:51
